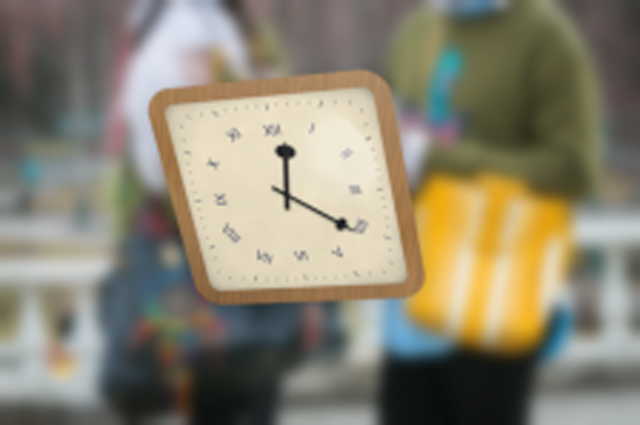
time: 12:21
